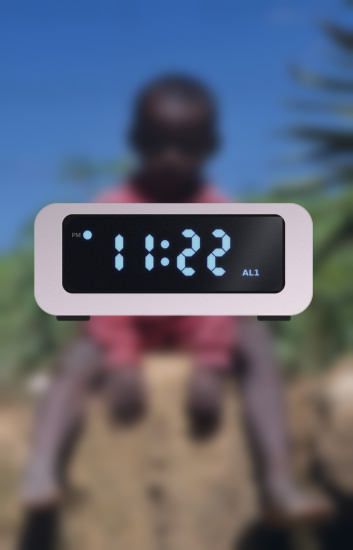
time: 11:22
